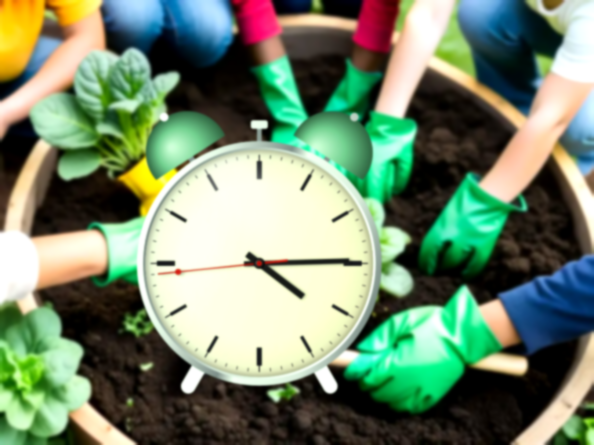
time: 4:14:44
